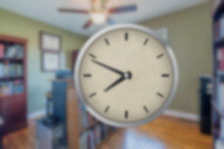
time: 7:49
